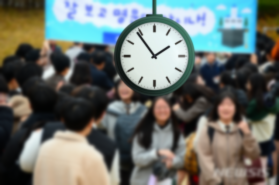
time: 1:54
